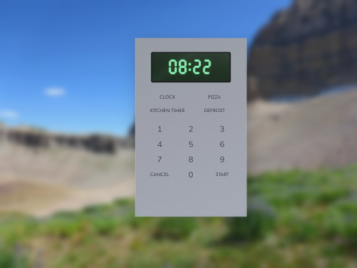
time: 8:22
